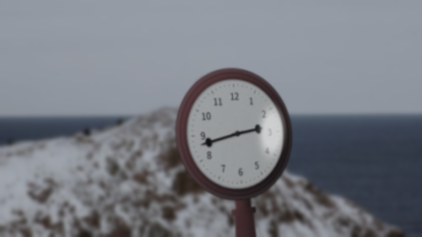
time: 2:43
